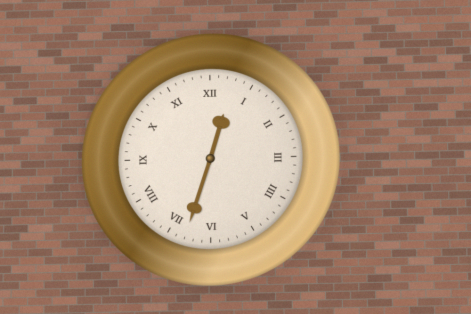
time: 12:33
